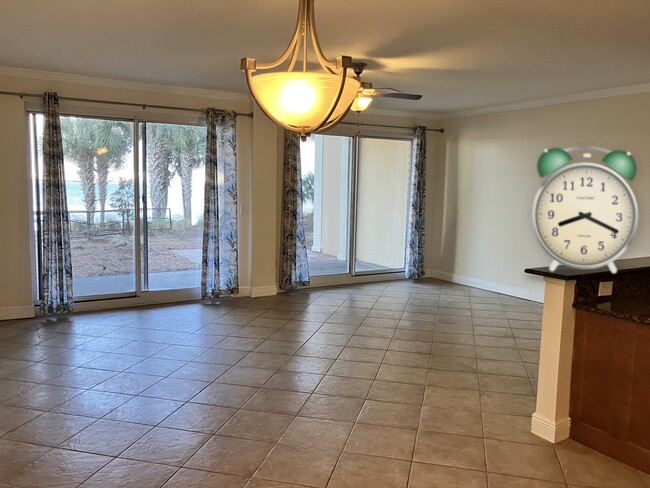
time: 8:19
